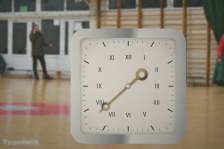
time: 1:38
